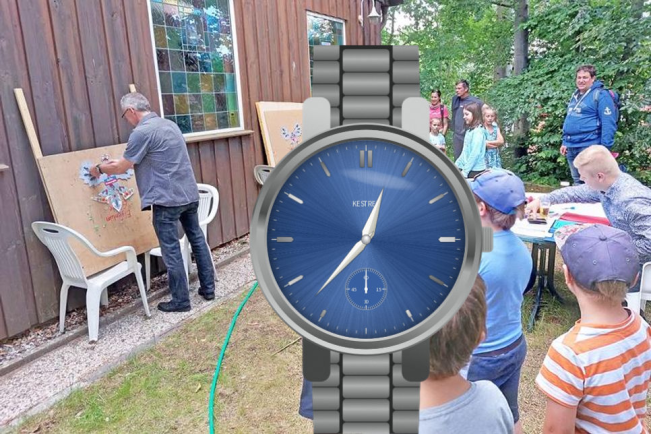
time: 12:37
